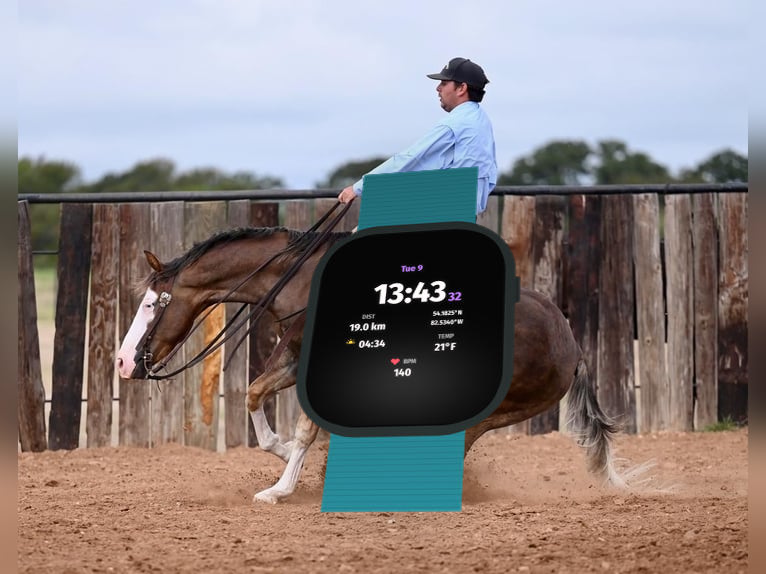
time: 13:43:32
